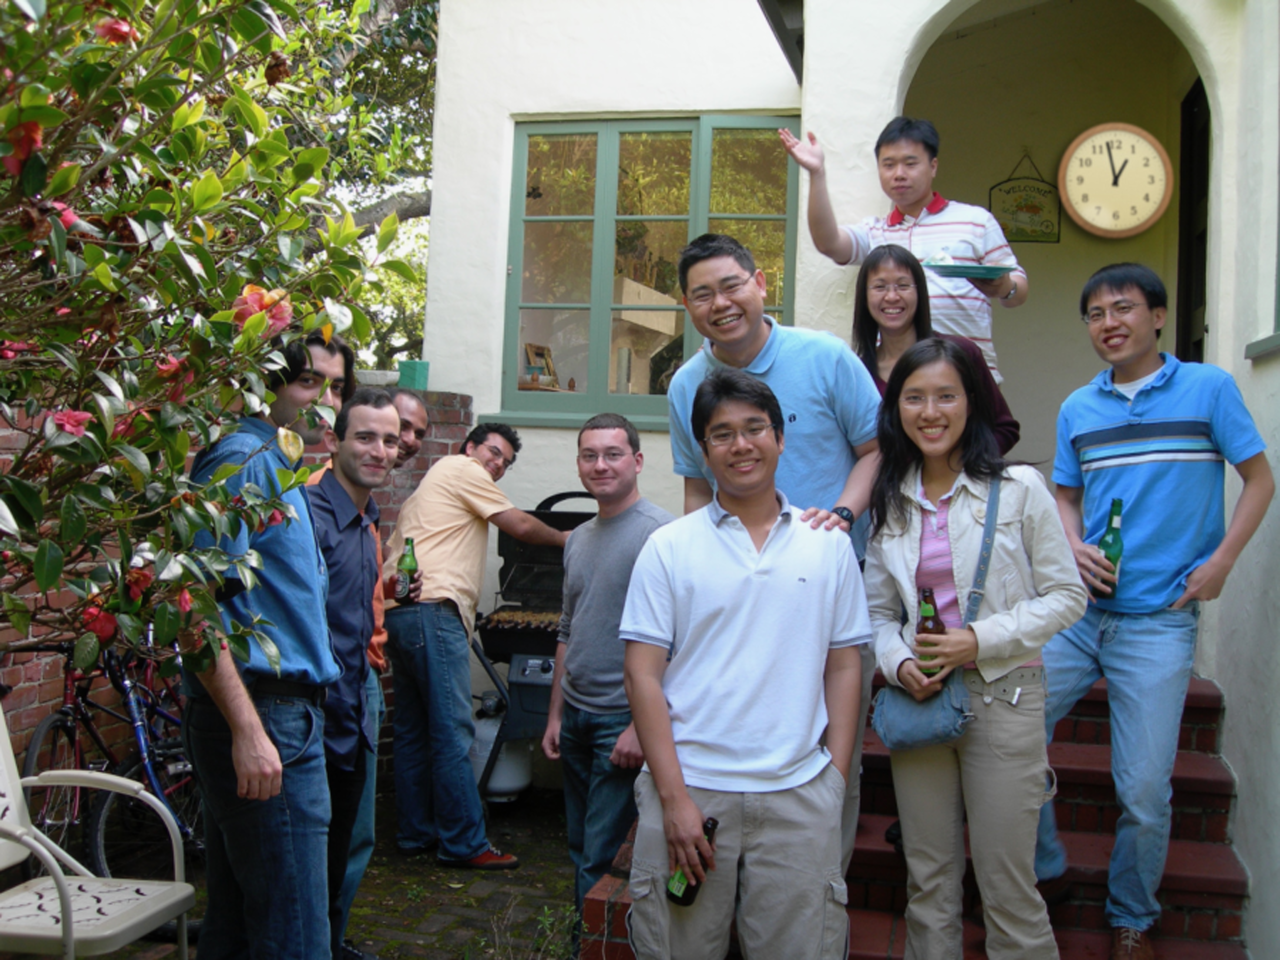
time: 12:58
